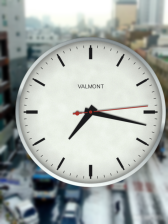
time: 7:17:14
